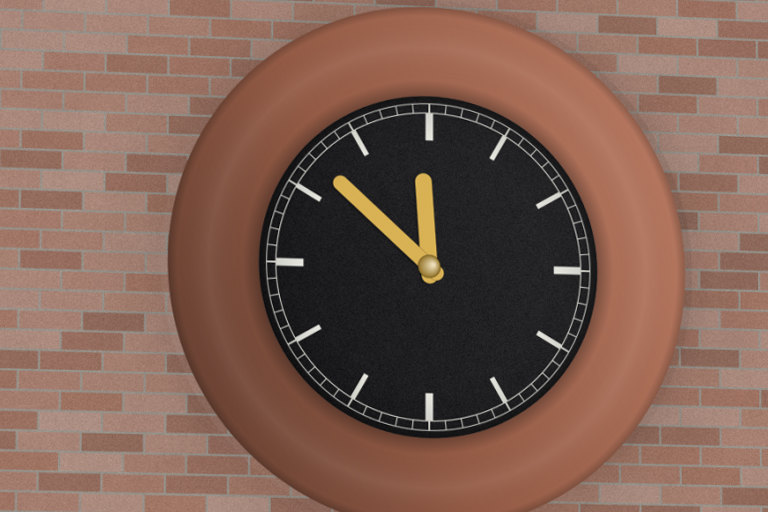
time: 11:52
